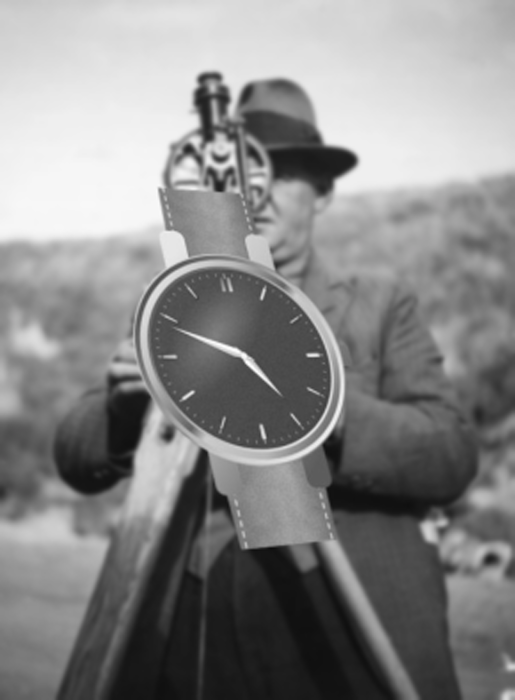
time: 4:49
